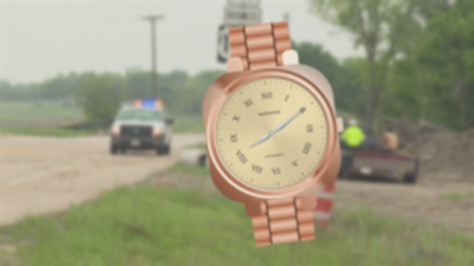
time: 8:10
